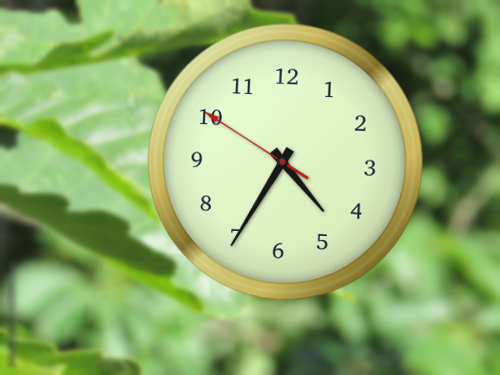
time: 4:34:50
